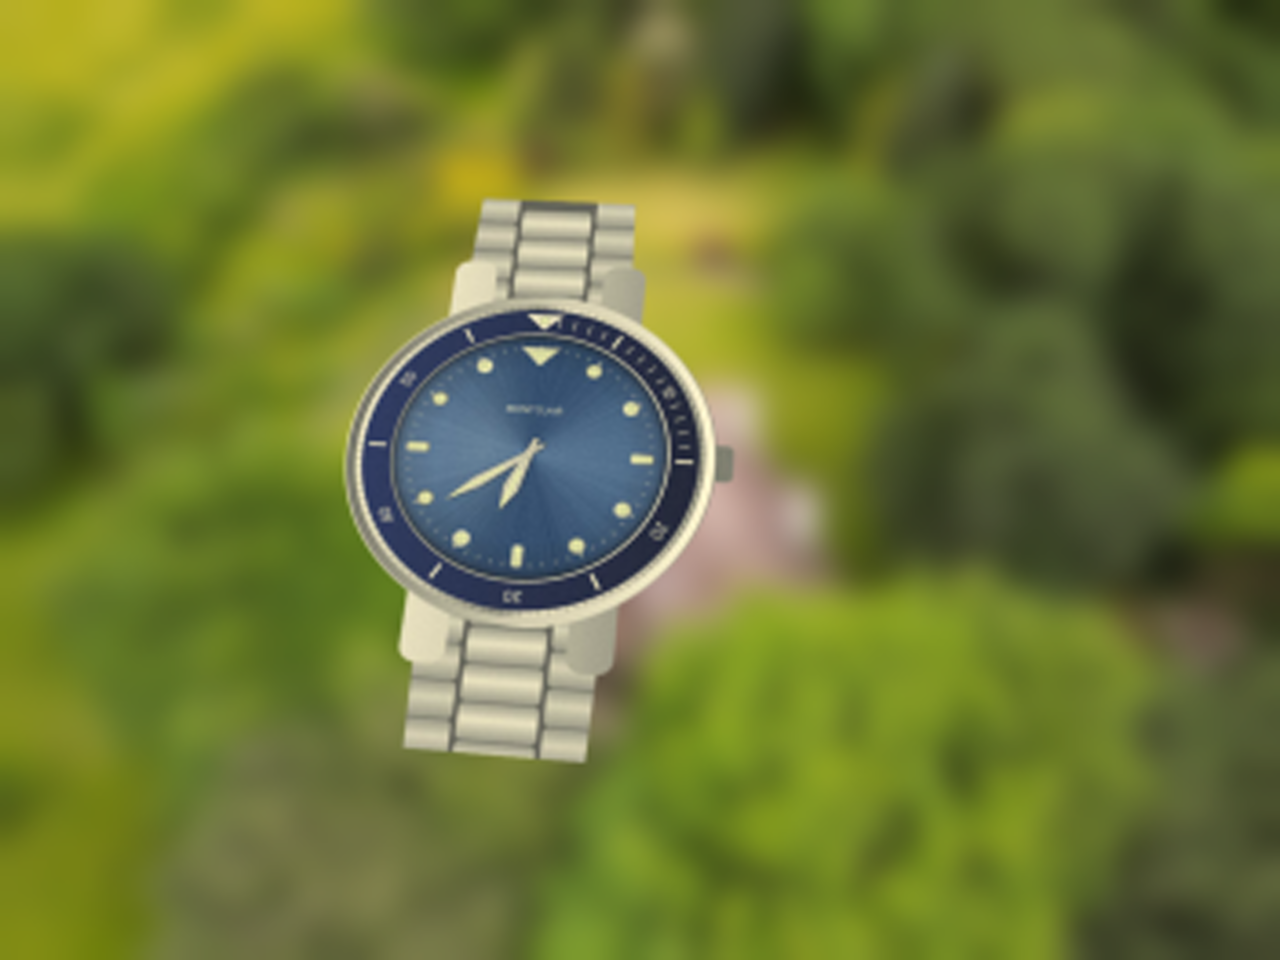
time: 6:39
